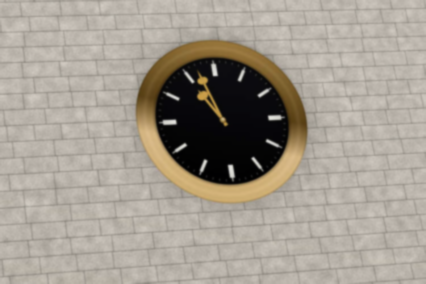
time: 10:57
